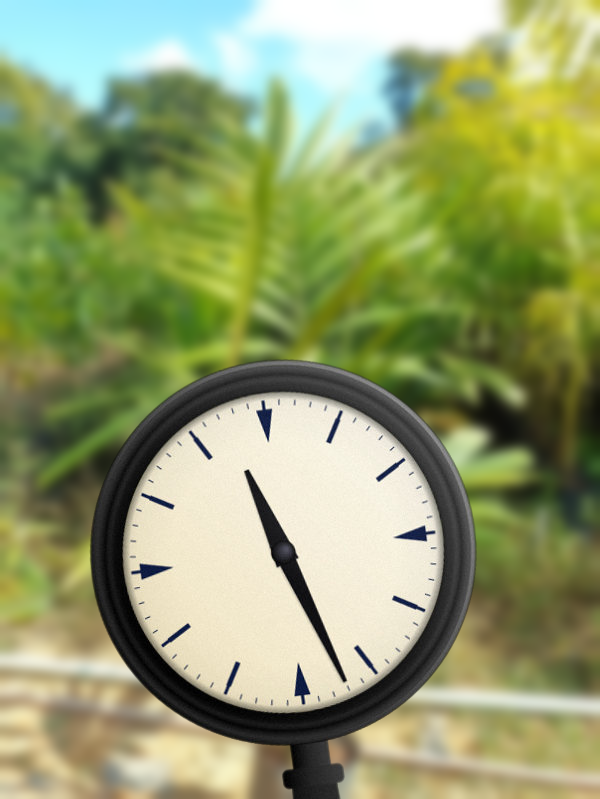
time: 11:27
